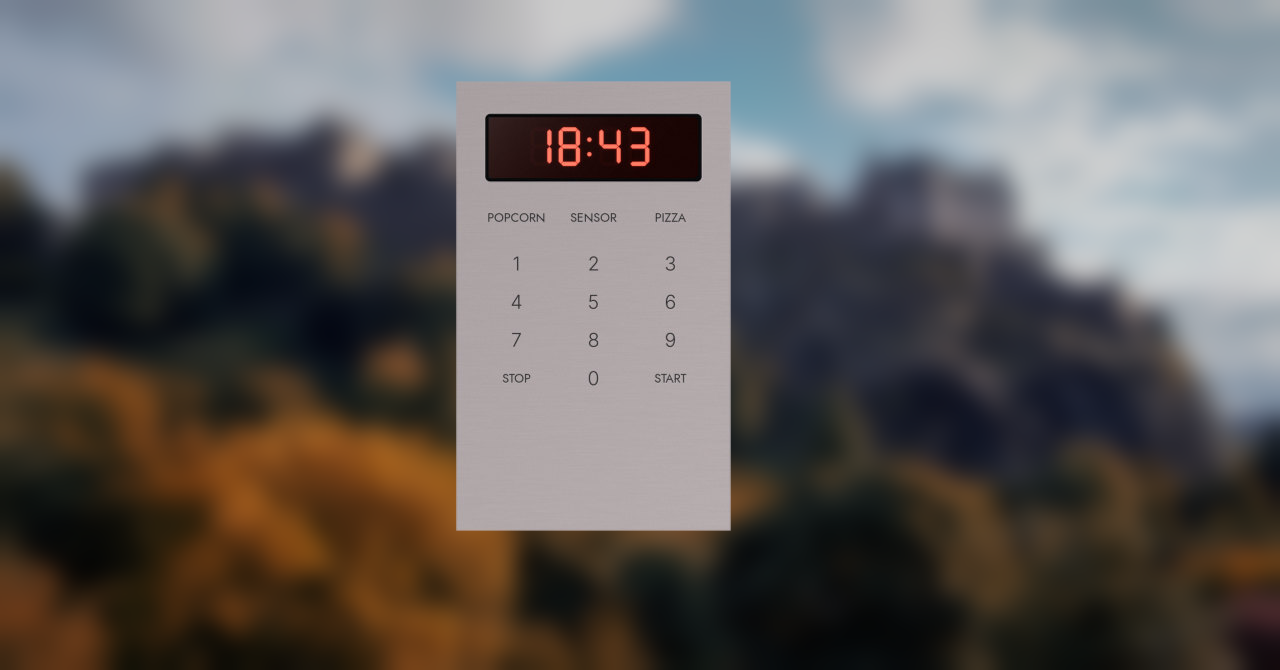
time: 18:43
